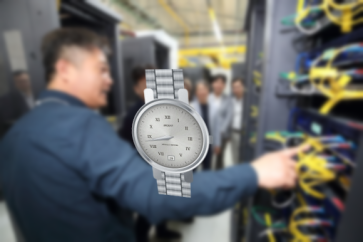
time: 8:43
